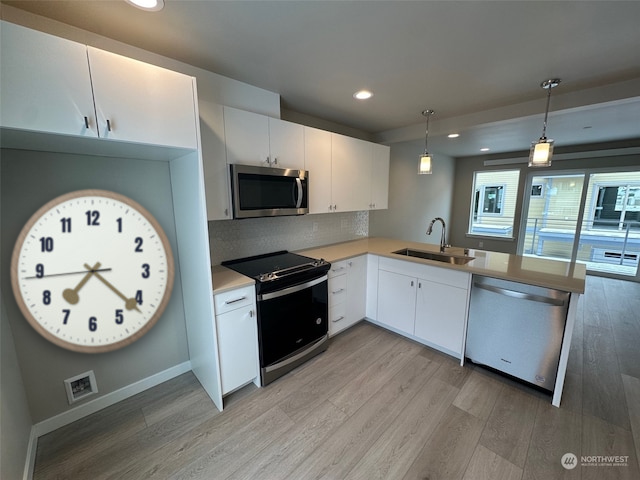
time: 7:21:44
